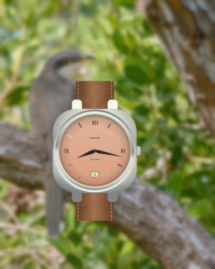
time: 8:17
